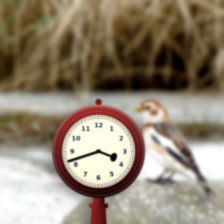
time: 3:42
